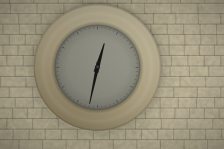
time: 12:32
